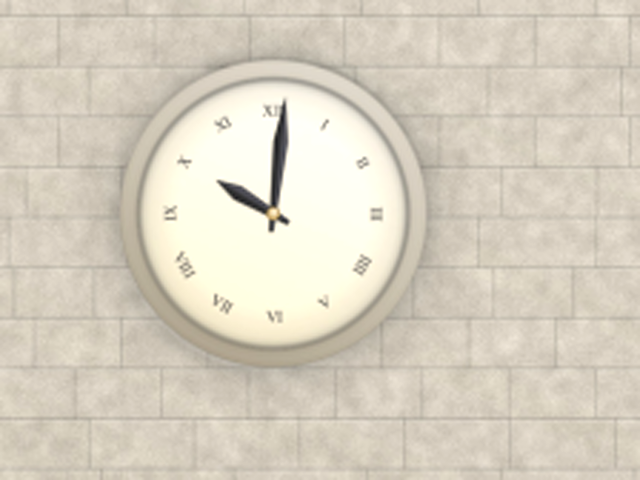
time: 10:01
